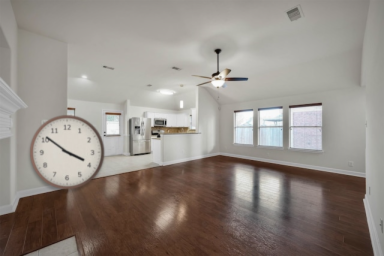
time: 3:51
